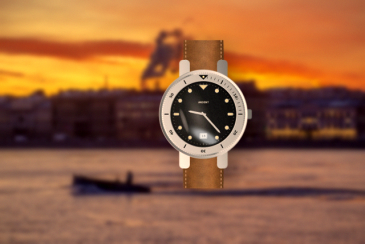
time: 9:23
